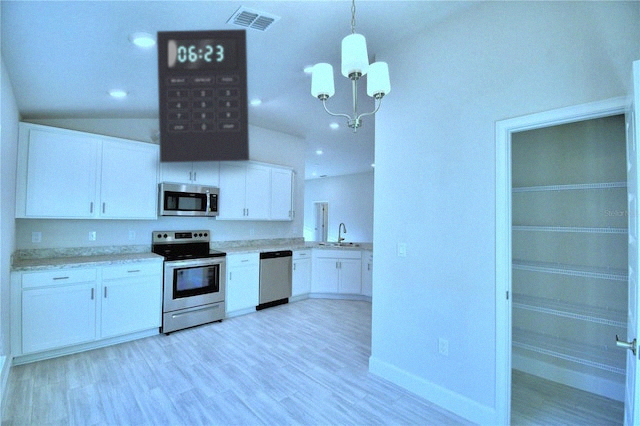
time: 6:23
